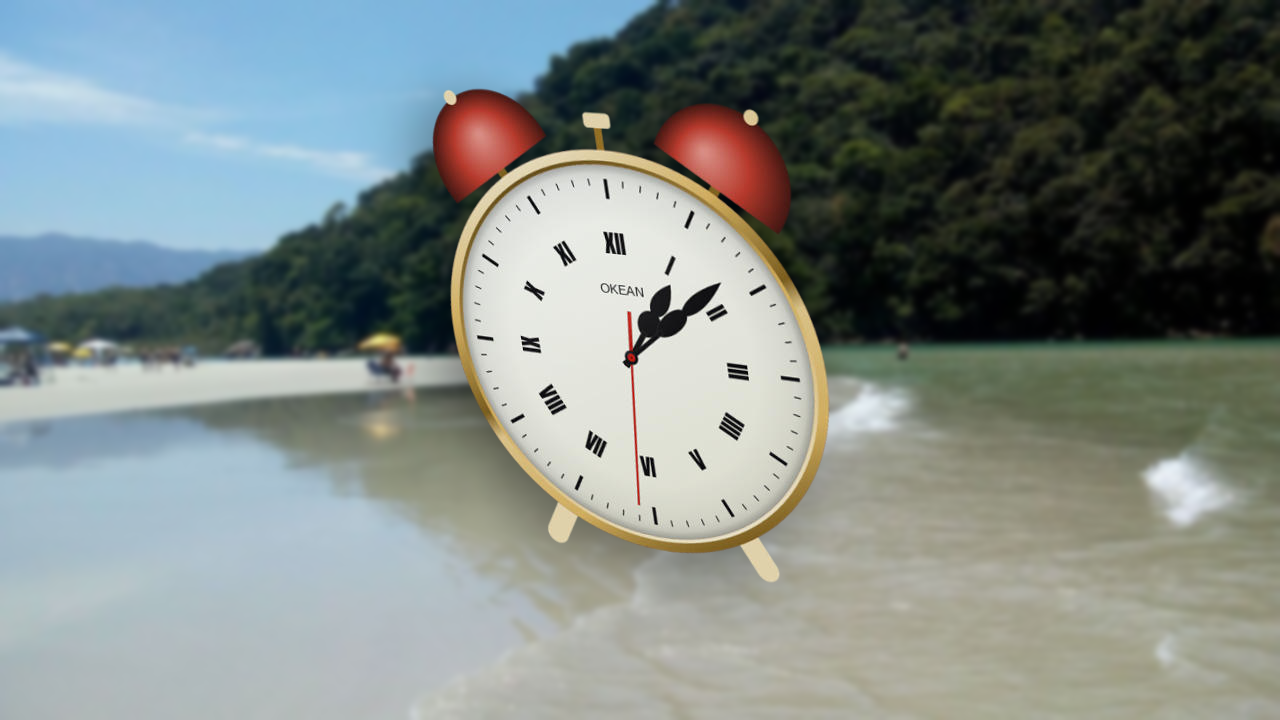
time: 1:08:31
